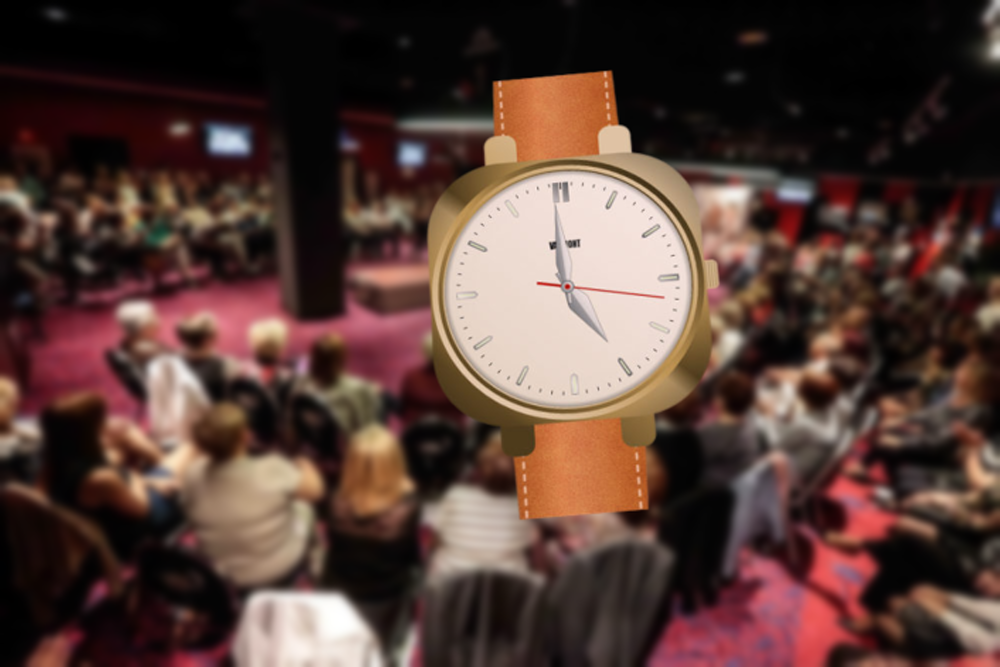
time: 4:59:17
